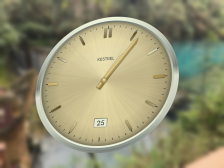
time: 1:06
